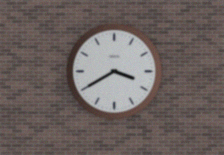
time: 3:40
